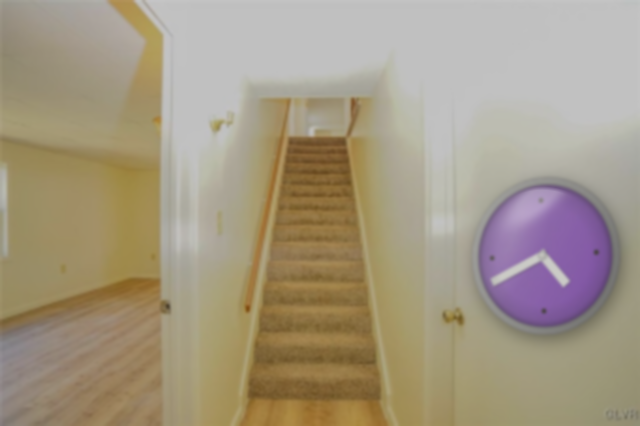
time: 4:41
